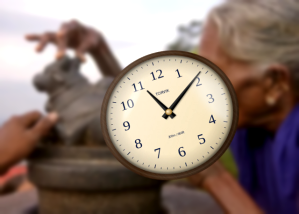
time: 11:09
